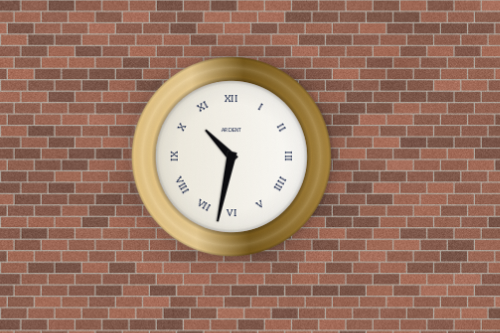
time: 10:32
